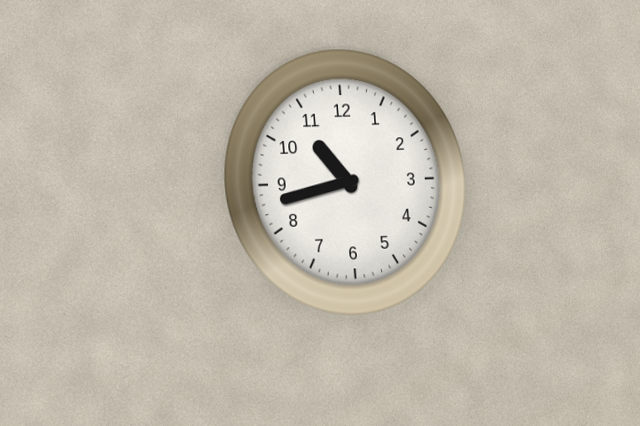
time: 10:43
